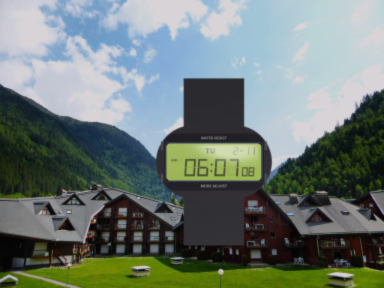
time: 6:07:08
